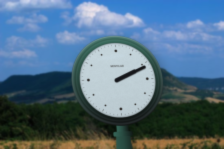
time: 2:11
